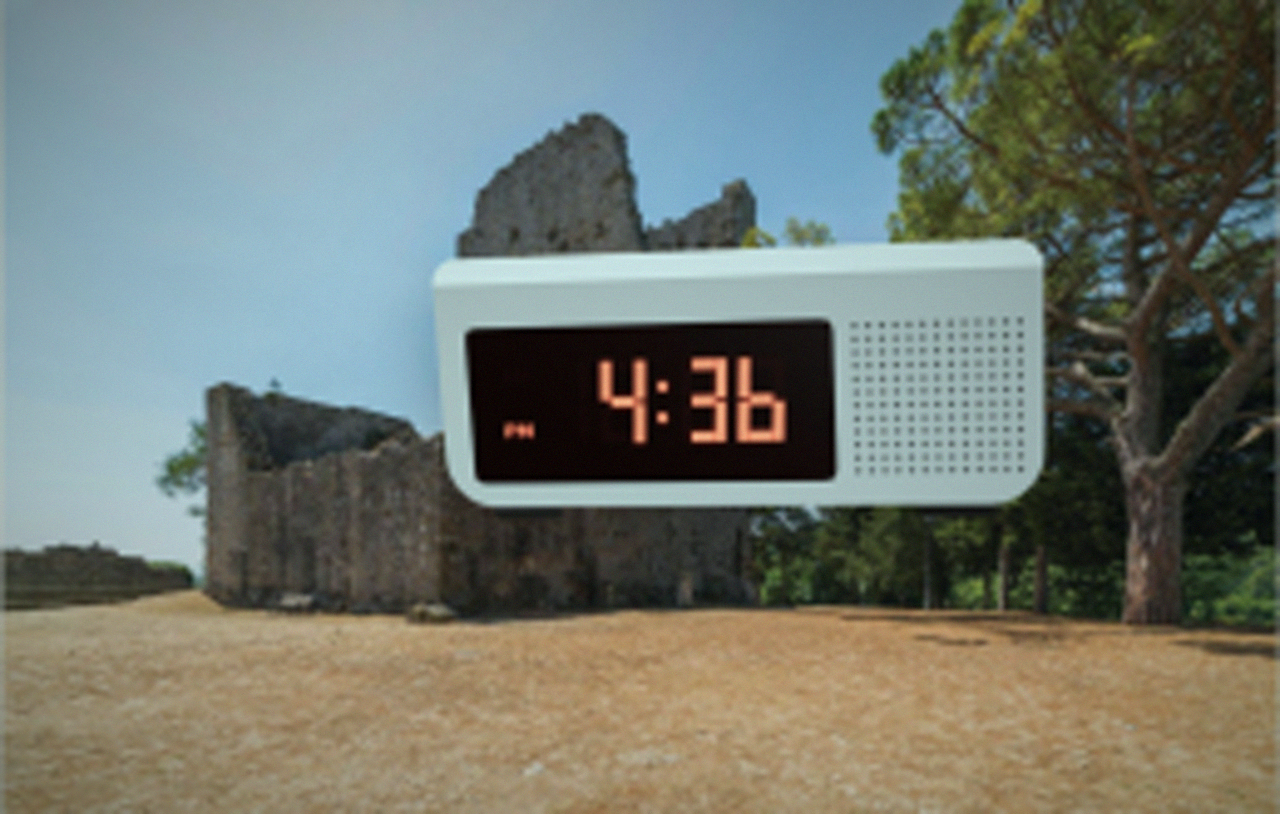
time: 4:36
